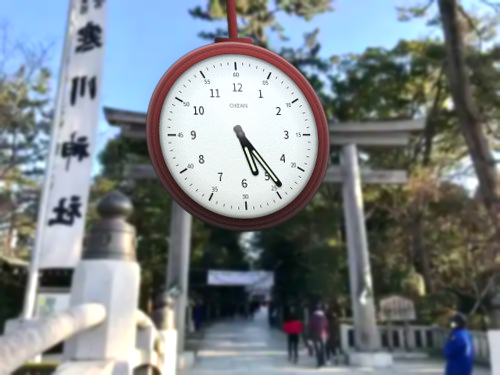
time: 5:24
